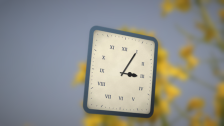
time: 3:05
